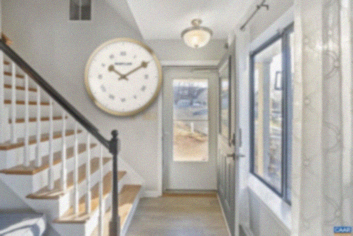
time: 10:10
